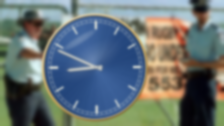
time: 8:49
